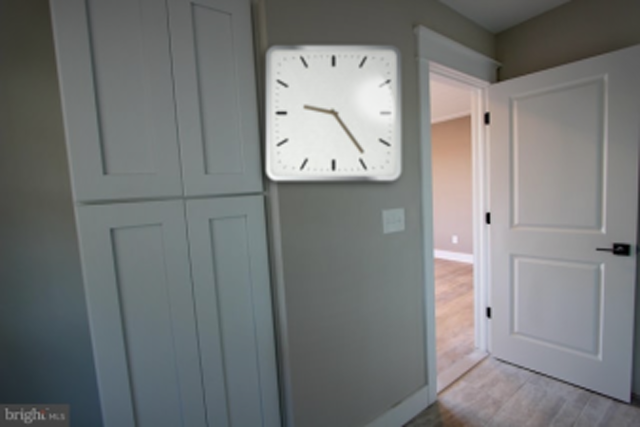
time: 9:24
